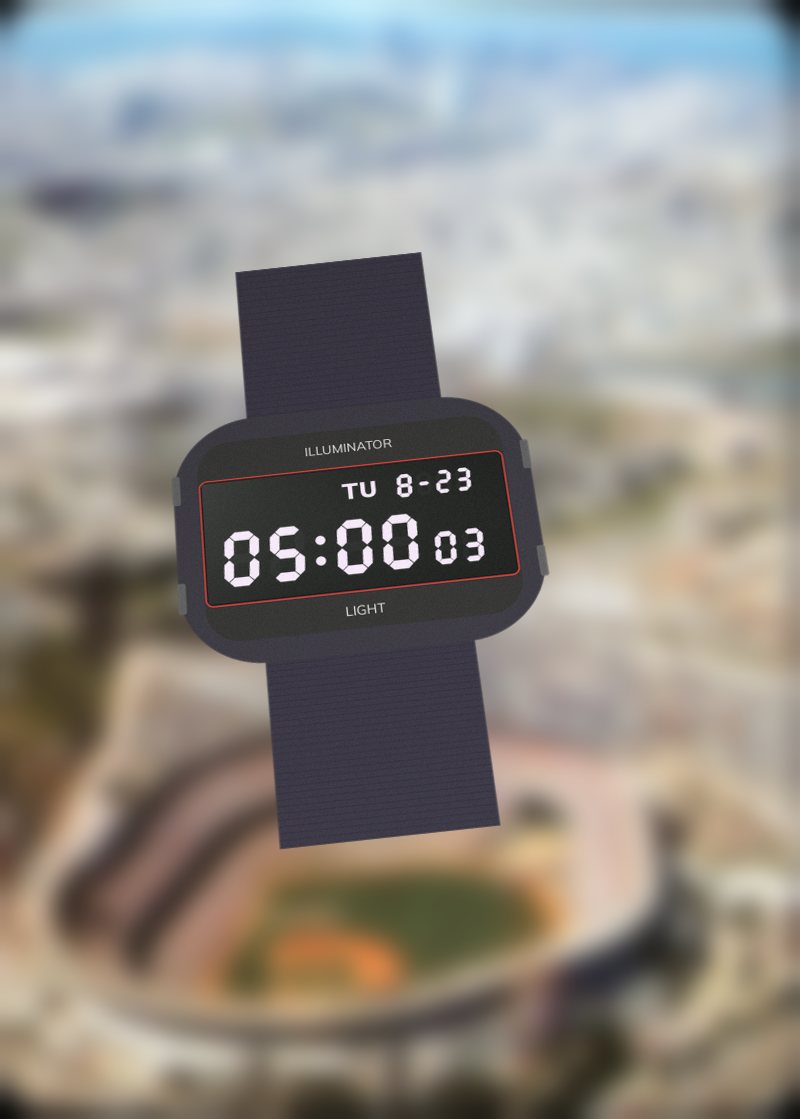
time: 5:00:03
